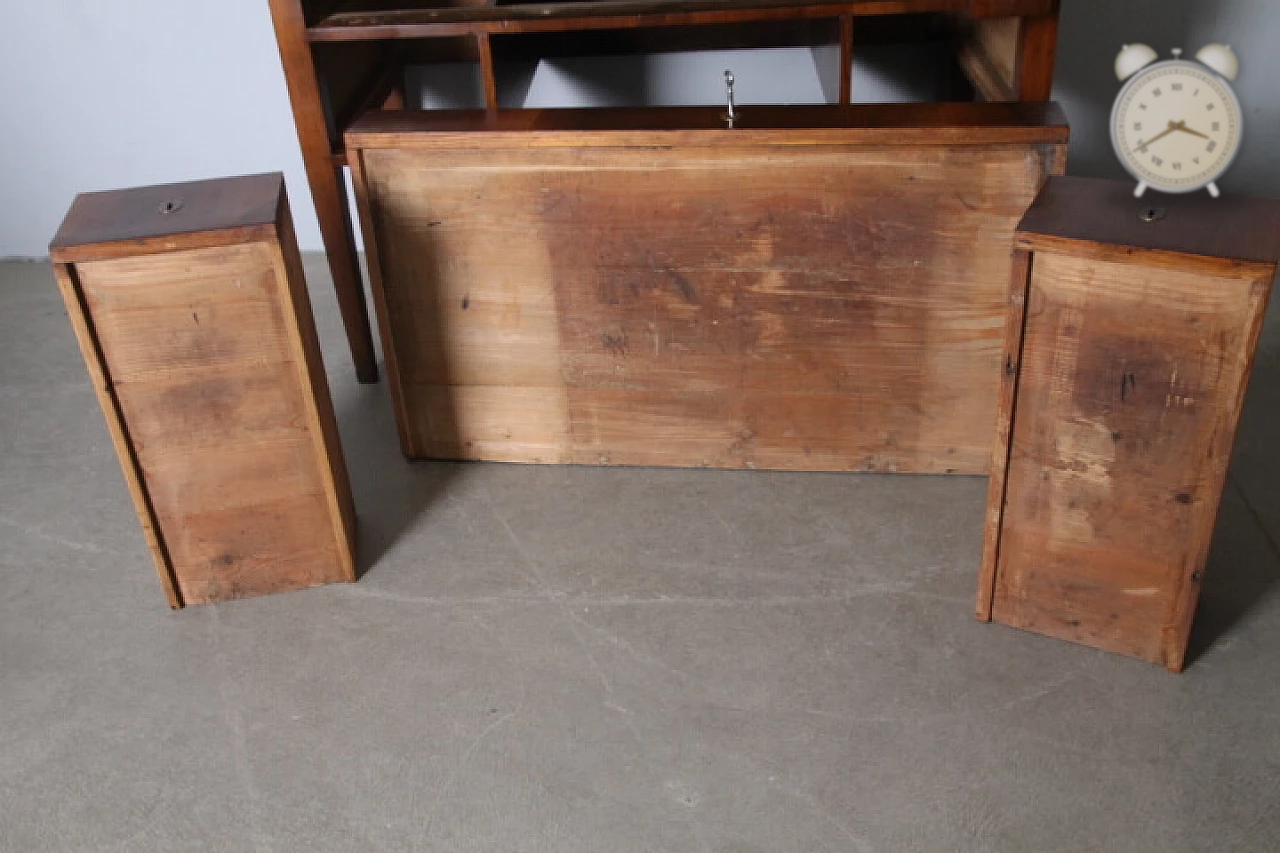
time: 3:40
